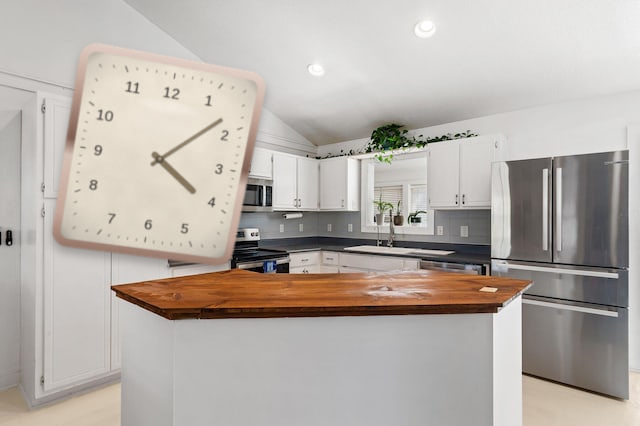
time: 4:08
